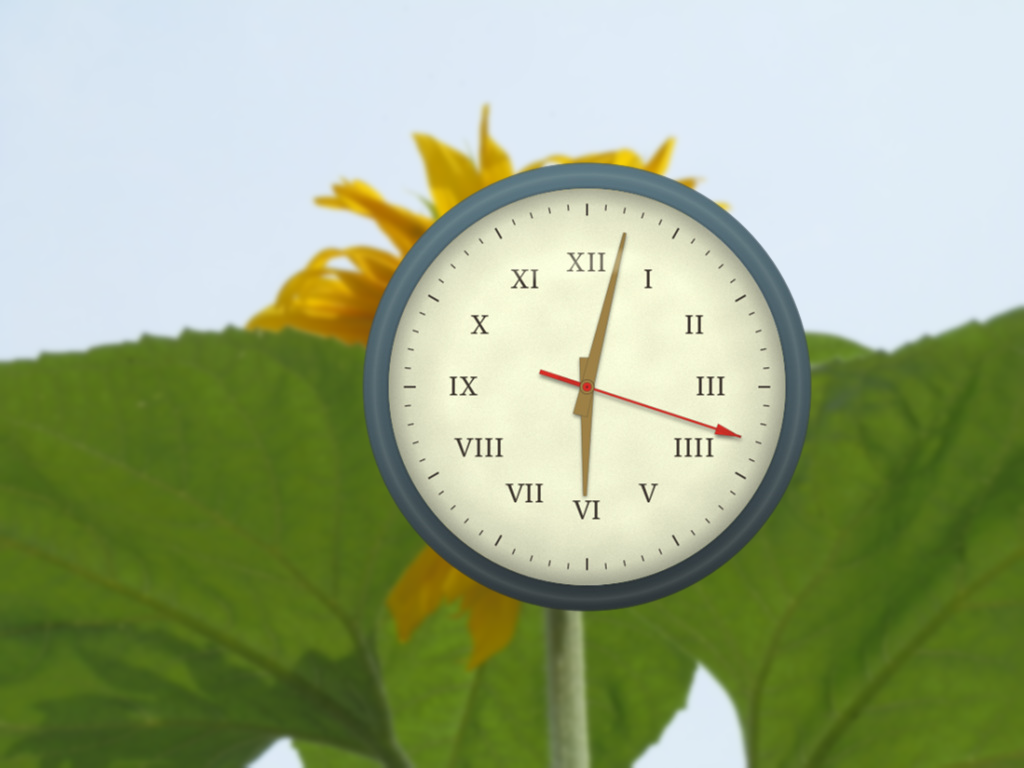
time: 6:02:18
